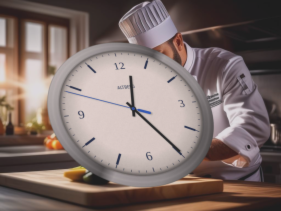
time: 12:24:49
